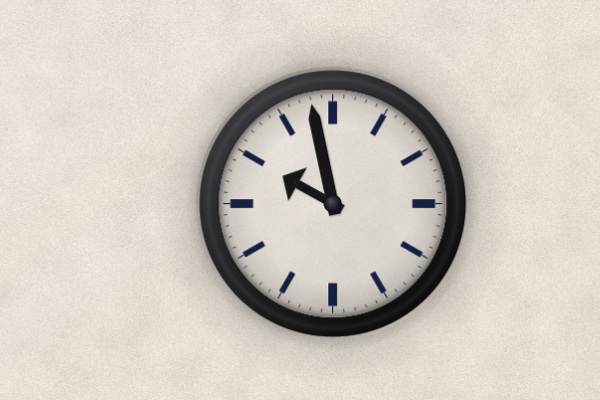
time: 9:58
